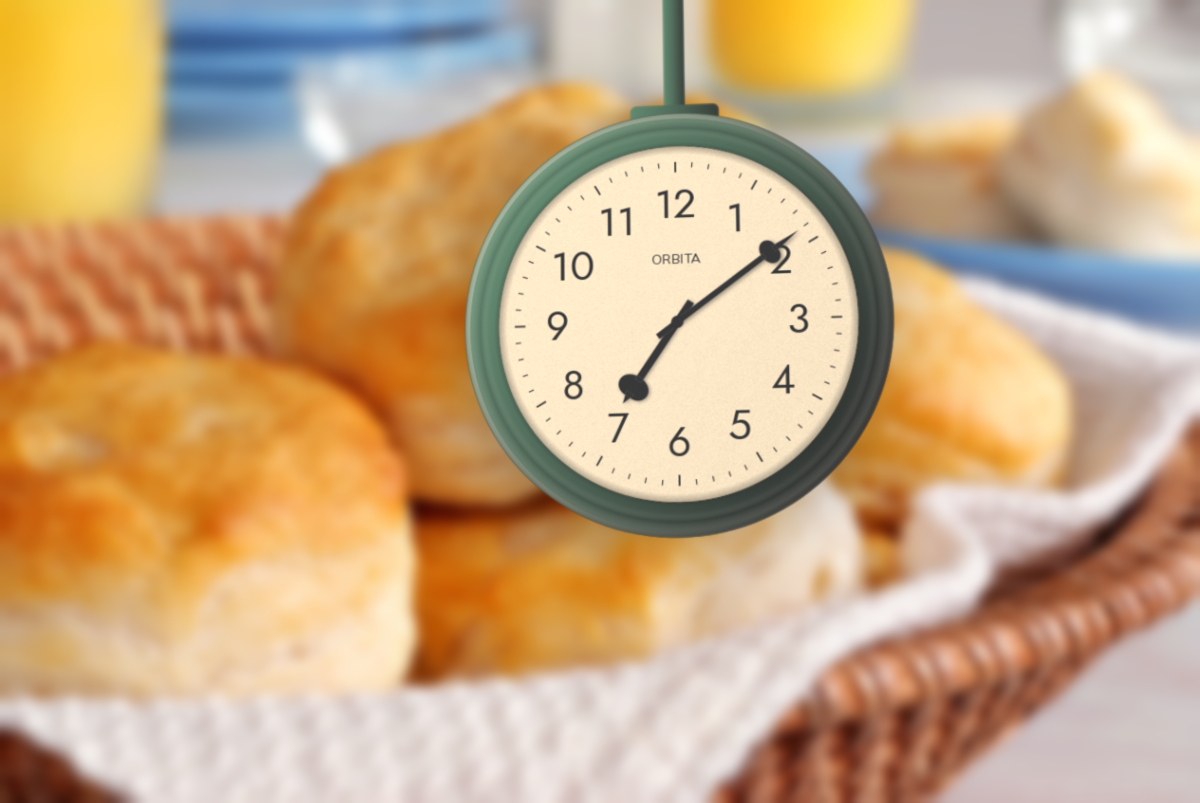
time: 7:09
